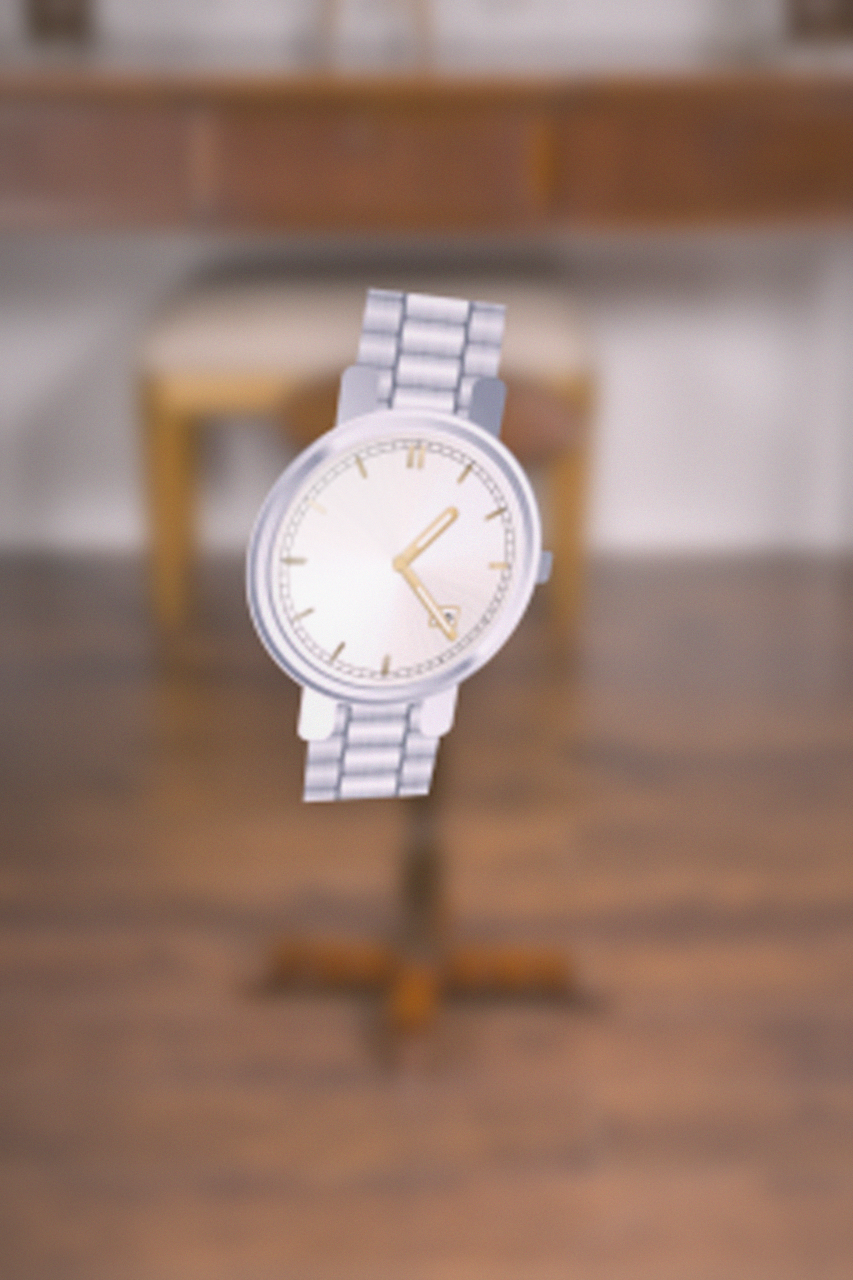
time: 1:23
